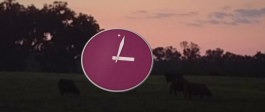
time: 3:02
